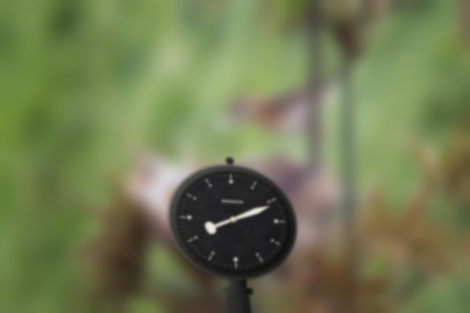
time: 8:11
